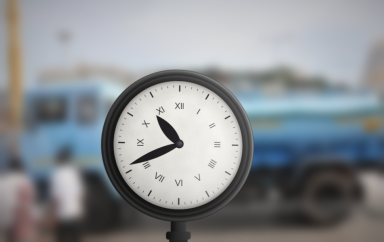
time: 10:41
